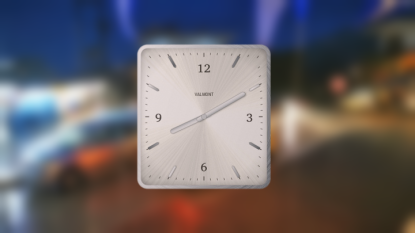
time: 8:10
